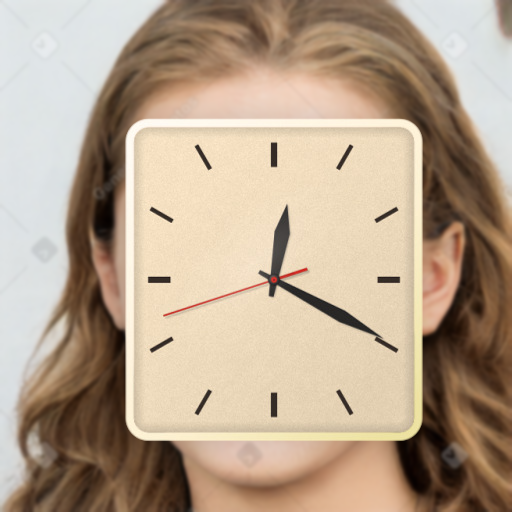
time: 12:19:42
